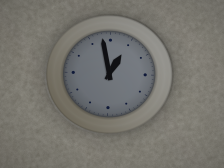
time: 12:58
